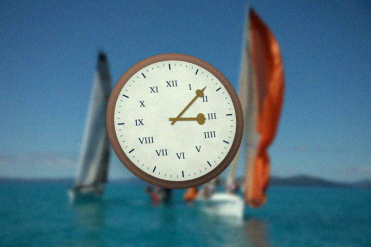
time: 3:08
